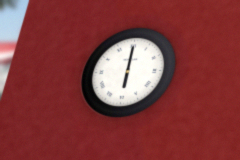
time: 6:00
